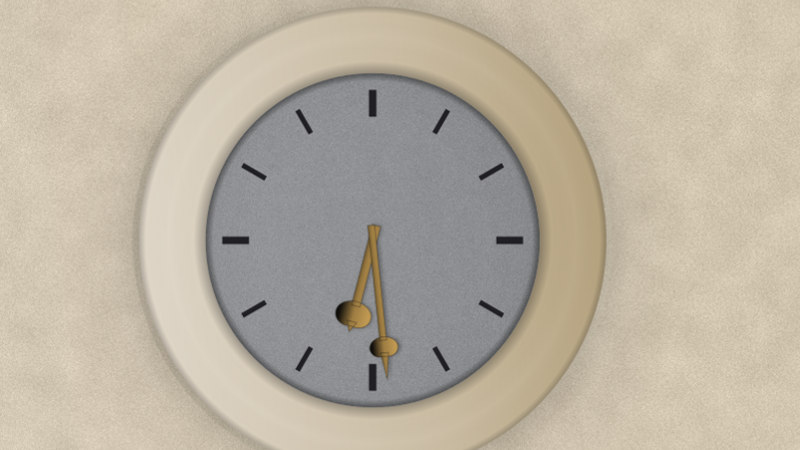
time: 6:29
